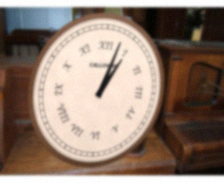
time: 1:03
